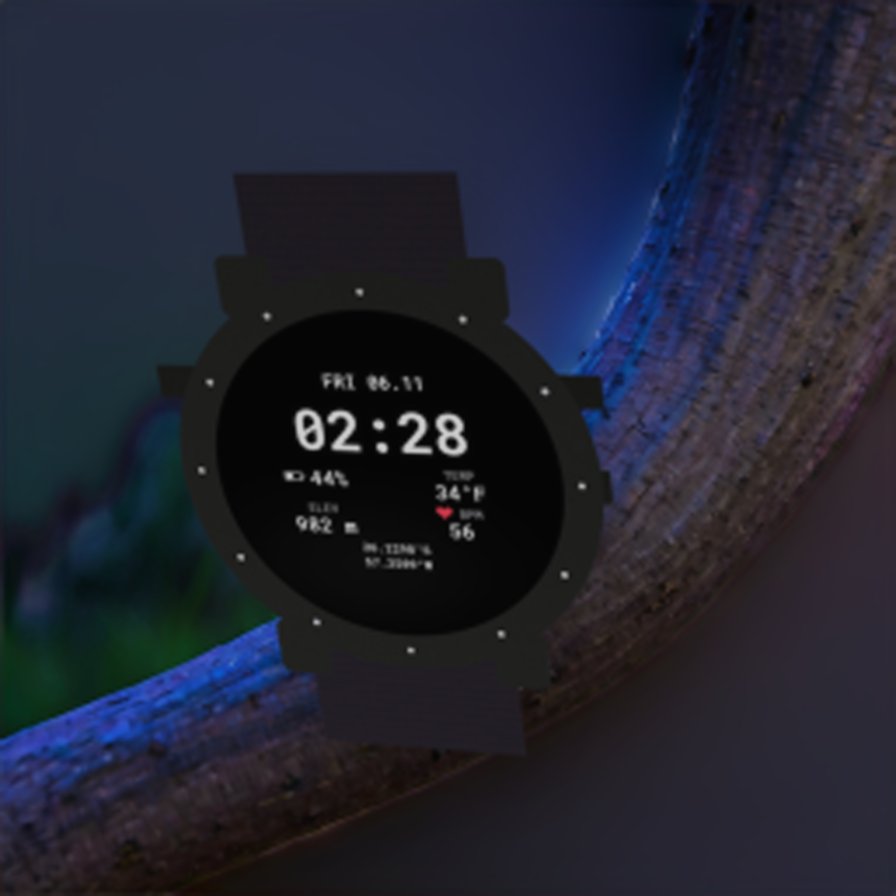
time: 2:28
